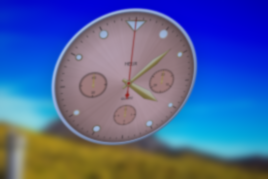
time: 4:08
